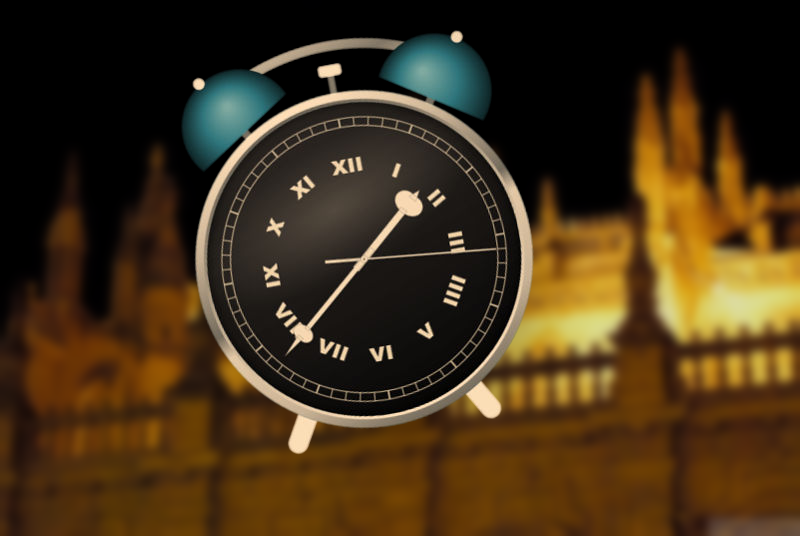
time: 1:38:16
